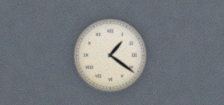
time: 1:21
